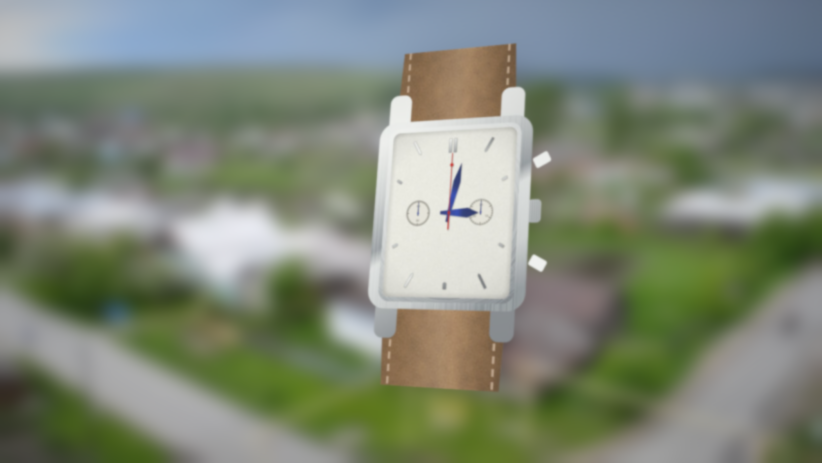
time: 3:02
